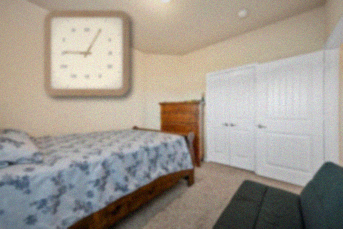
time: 9:05
